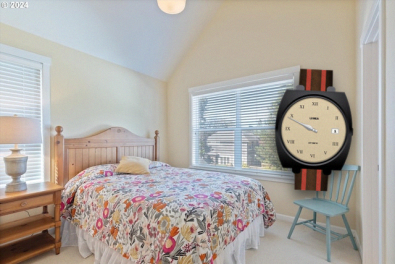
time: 9:49
